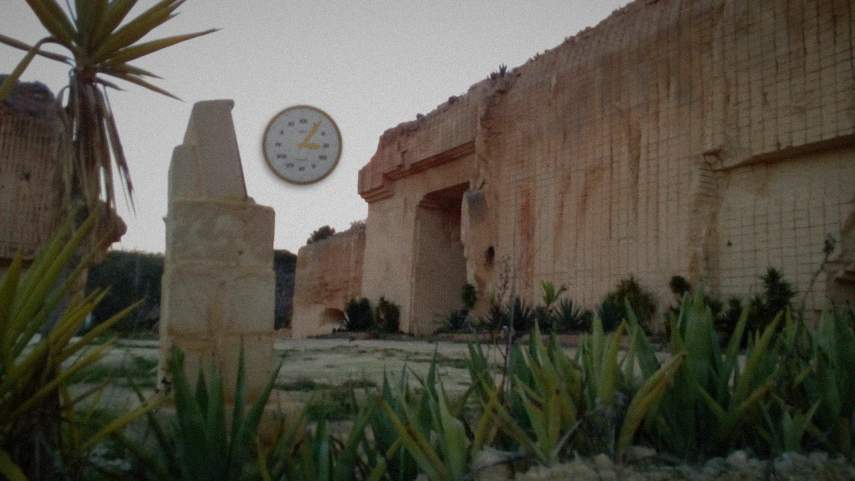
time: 3:06
